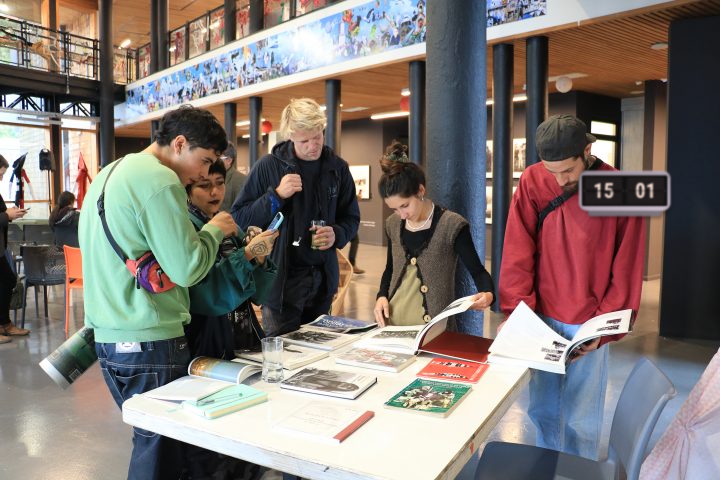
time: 15:01
